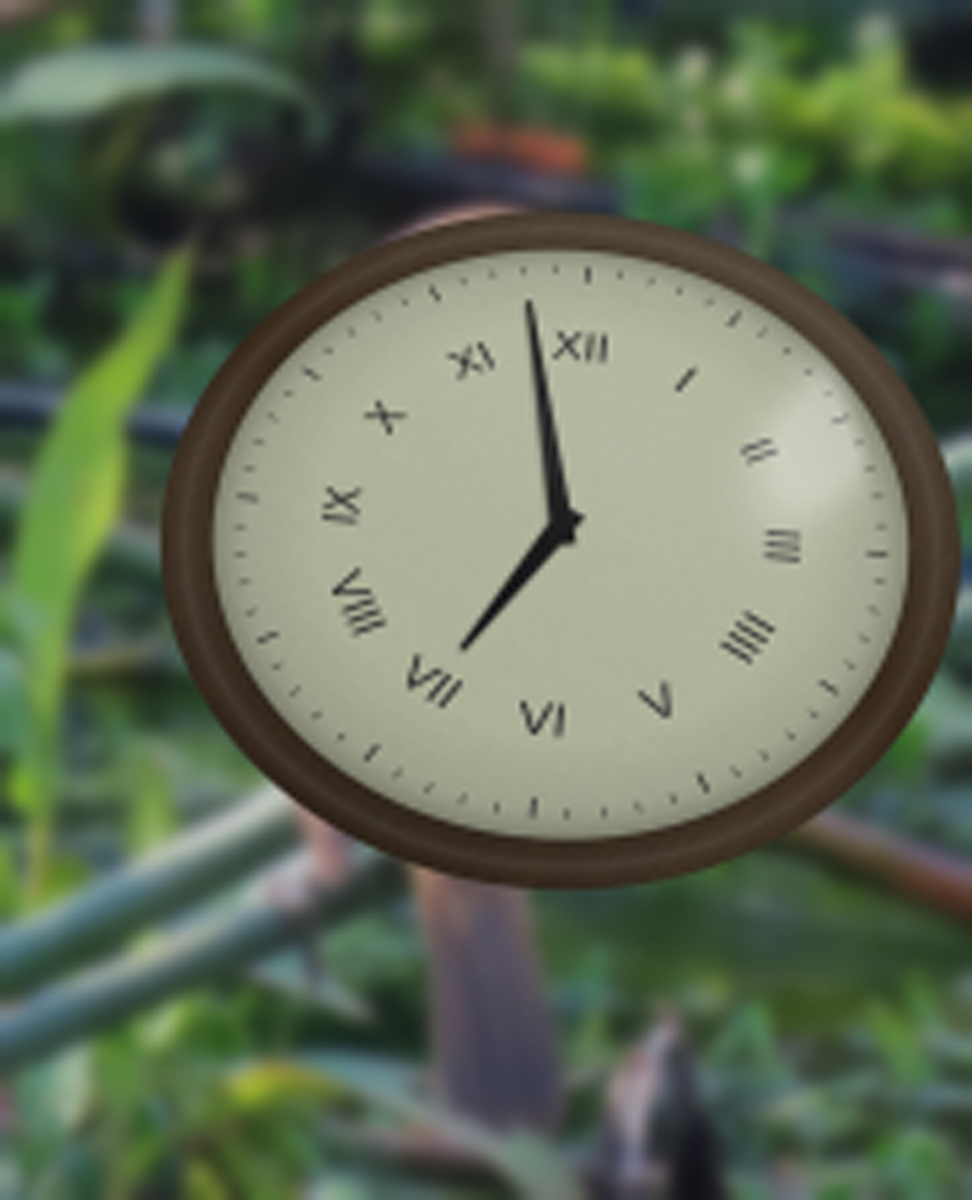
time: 6:58
